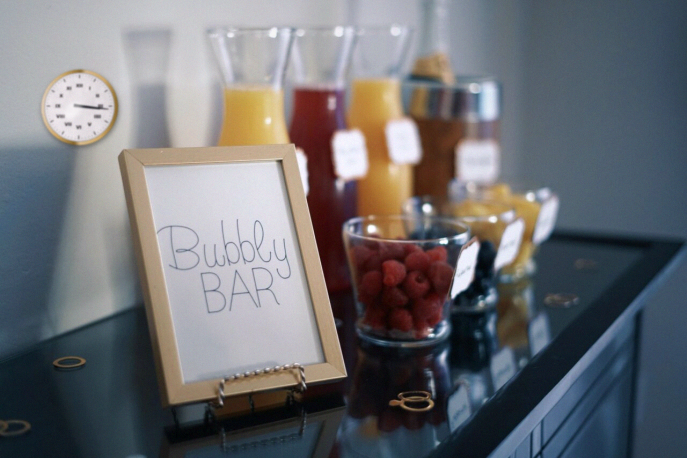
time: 3:16
